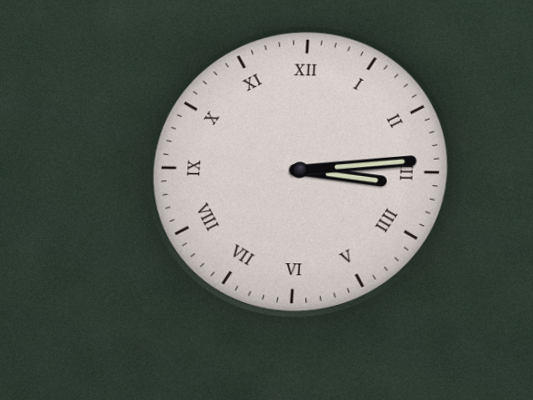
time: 3:14
